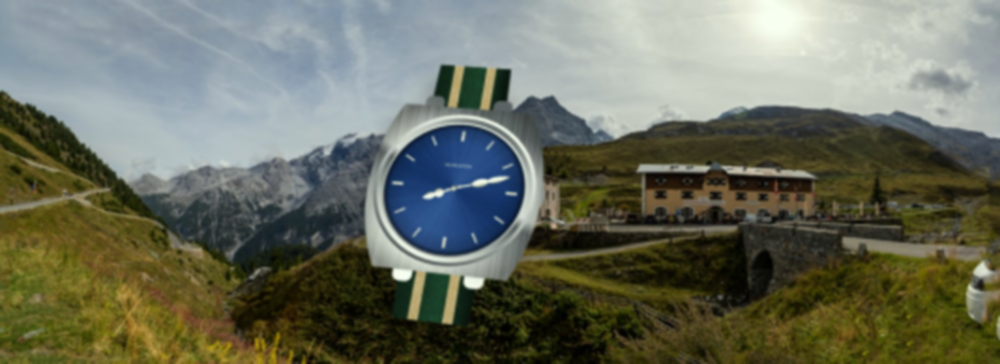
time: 8:12
